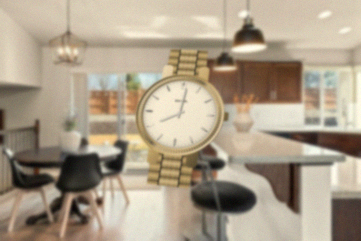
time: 8:01
